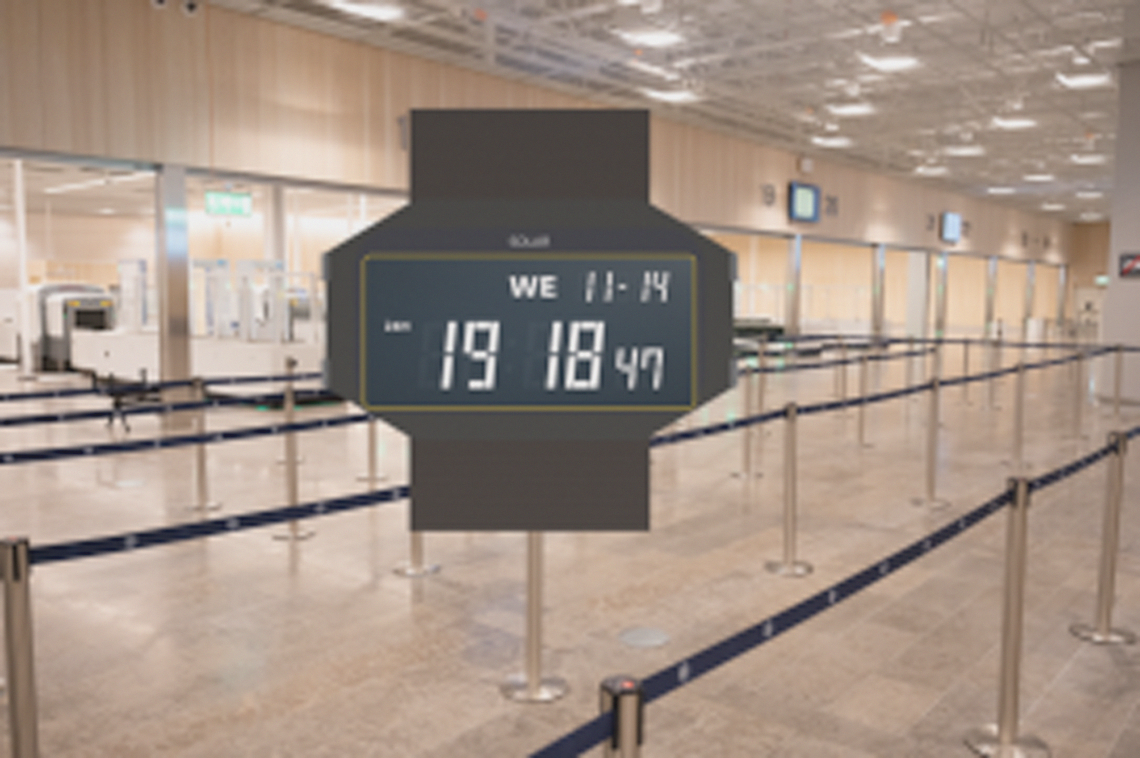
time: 19:18:47
